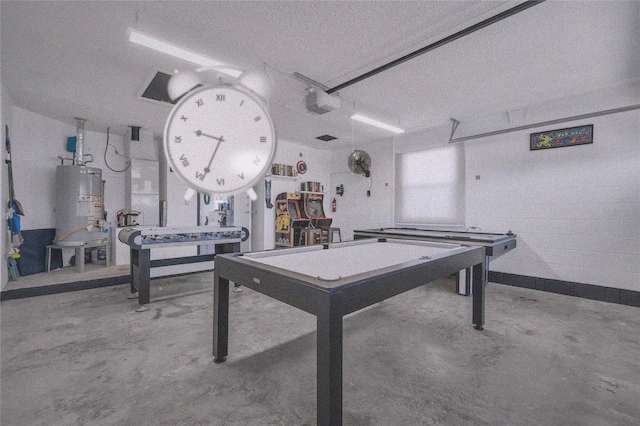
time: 9:34
